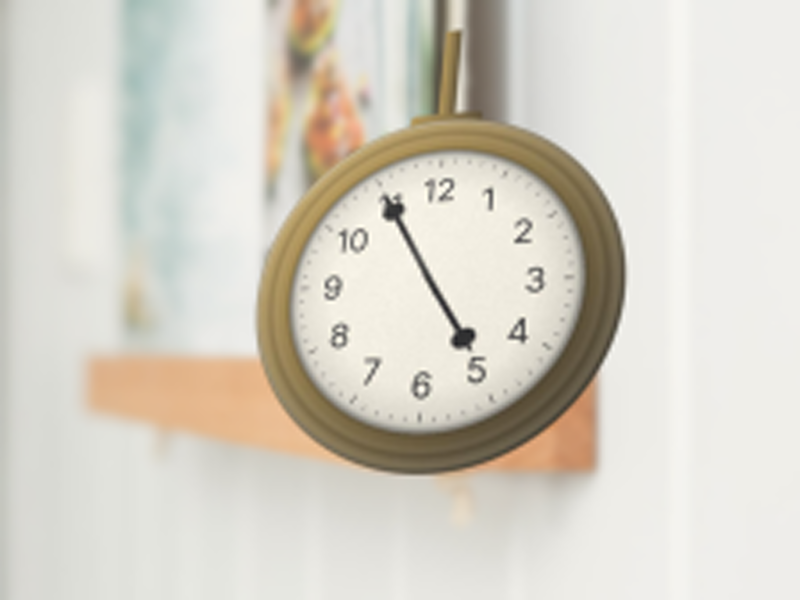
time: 4:55
